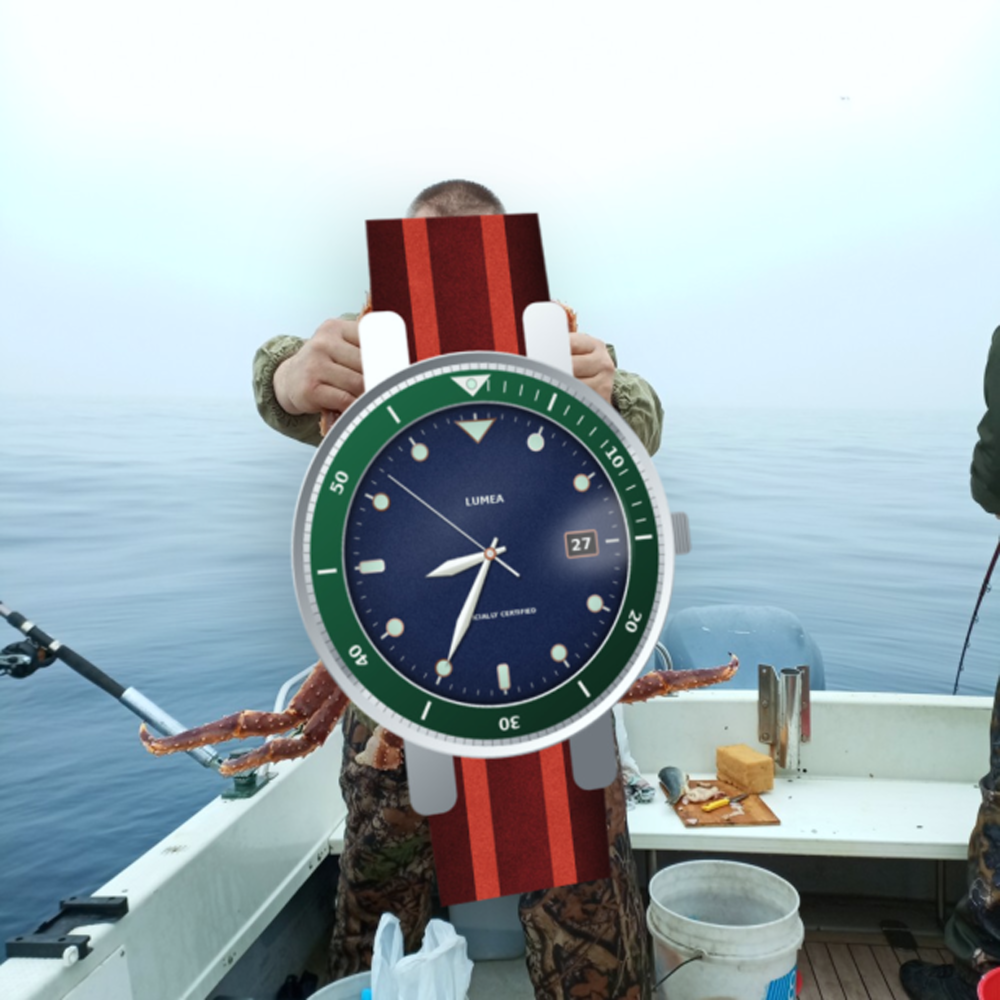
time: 8:34:52
